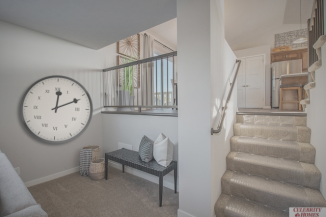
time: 12:11
